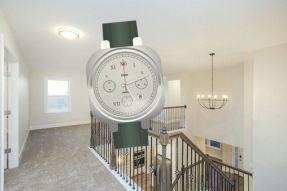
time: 5:12
